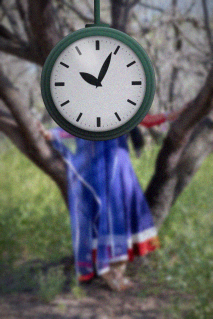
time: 10:04
